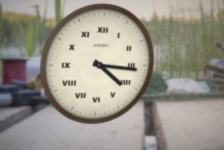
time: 4:16
